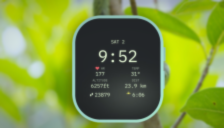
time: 9:52
